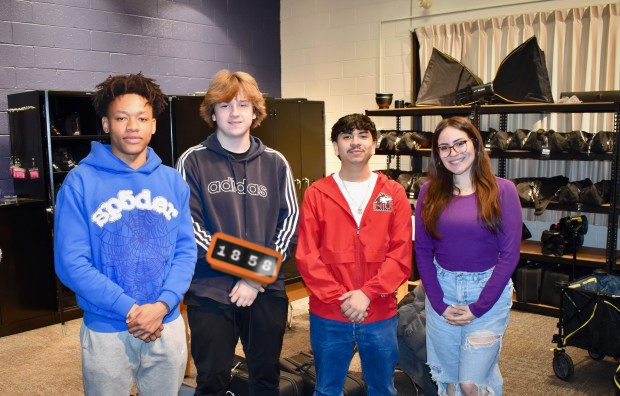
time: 18:58
